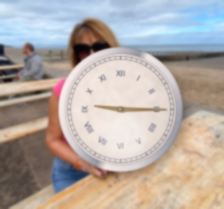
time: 9:15
